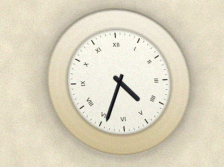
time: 4:34
